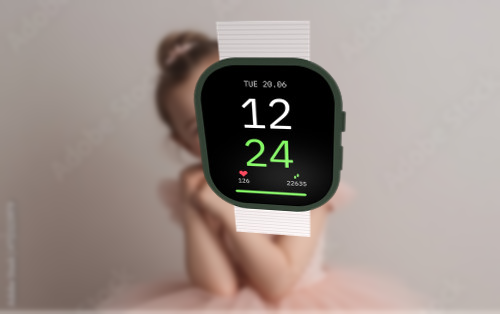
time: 12:24
